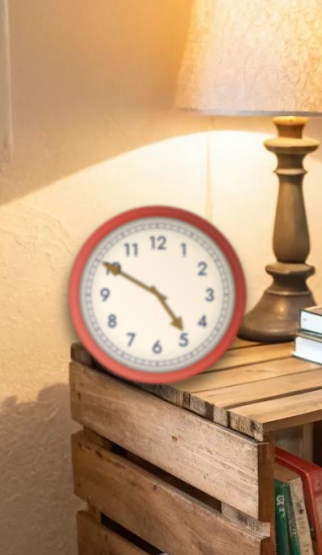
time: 4:50
